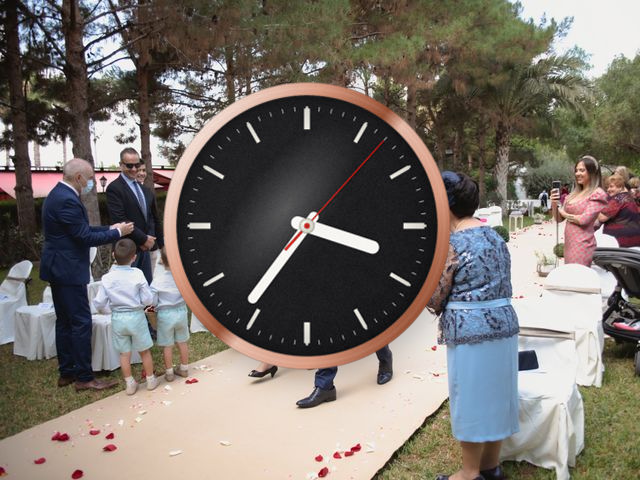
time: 3:36:07
